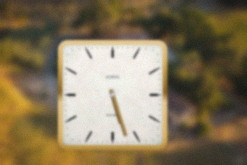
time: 5:27
